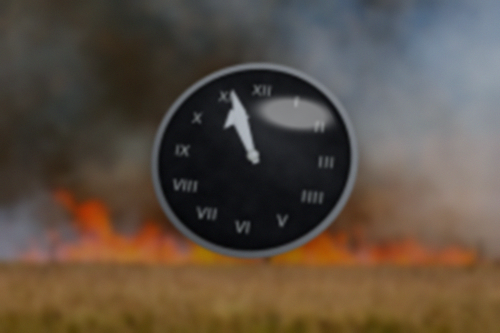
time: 10:56
